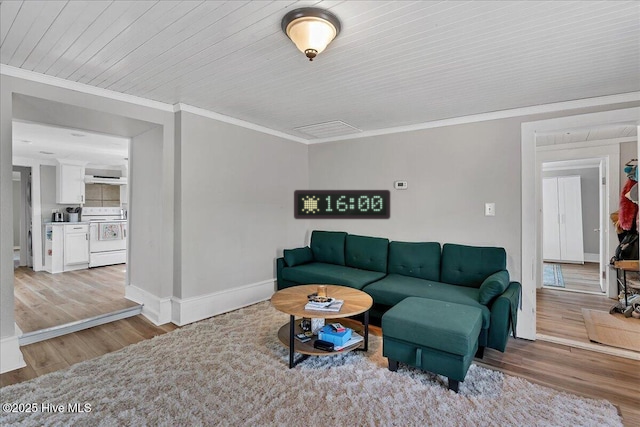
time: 16:00
